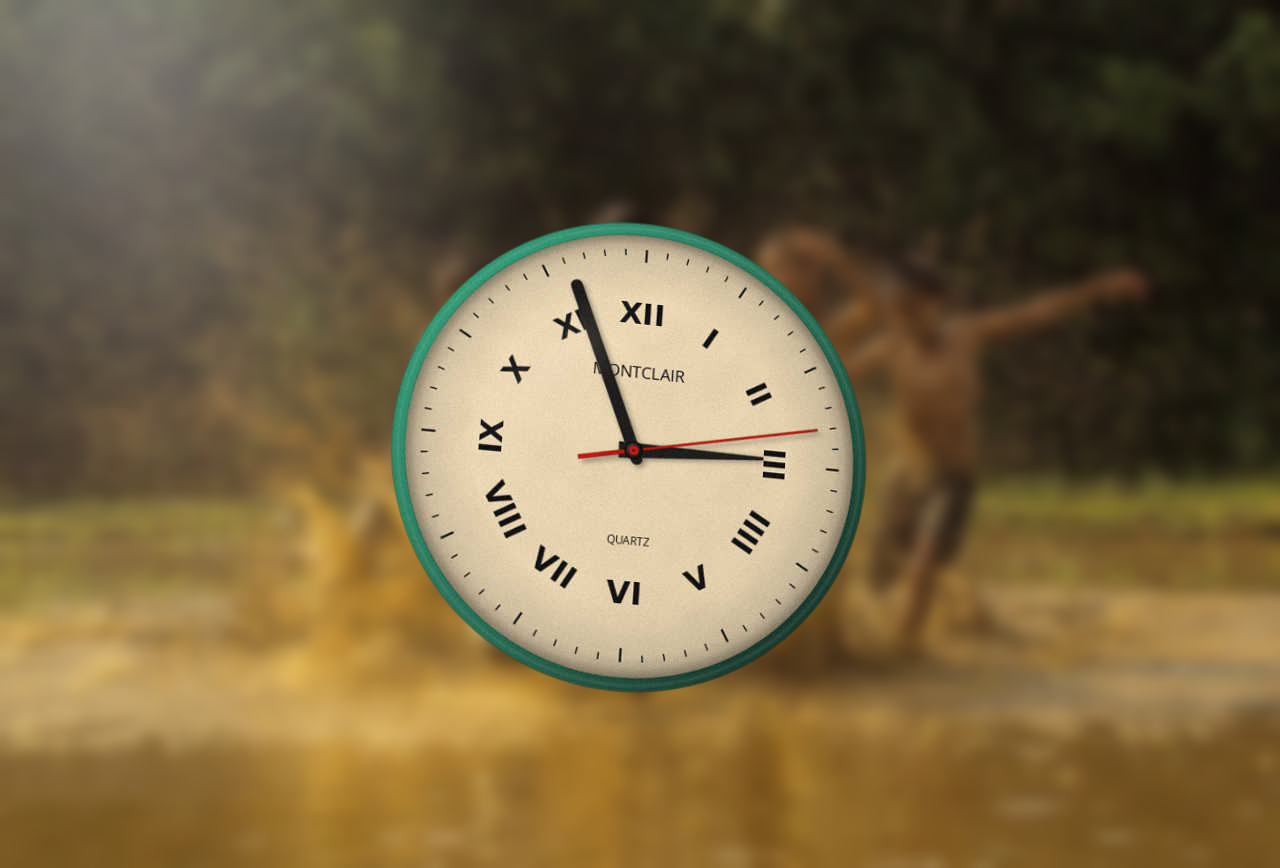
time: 2:56:13
